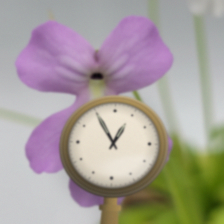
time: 12:55
